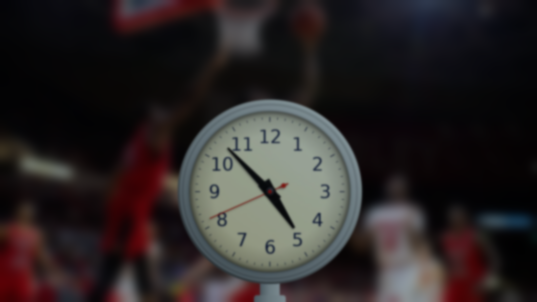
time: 4:52:41
